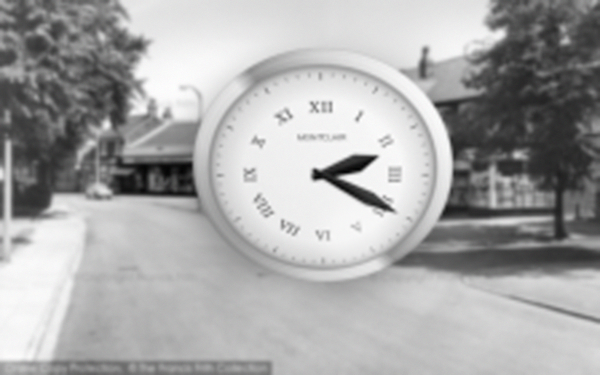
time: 2:20
